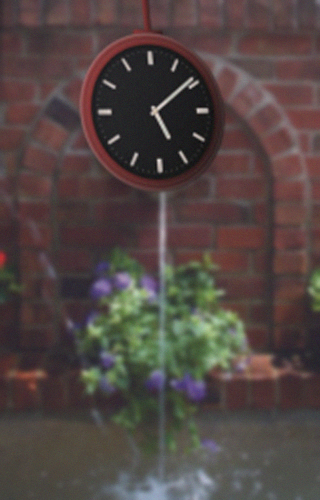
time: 5:09
